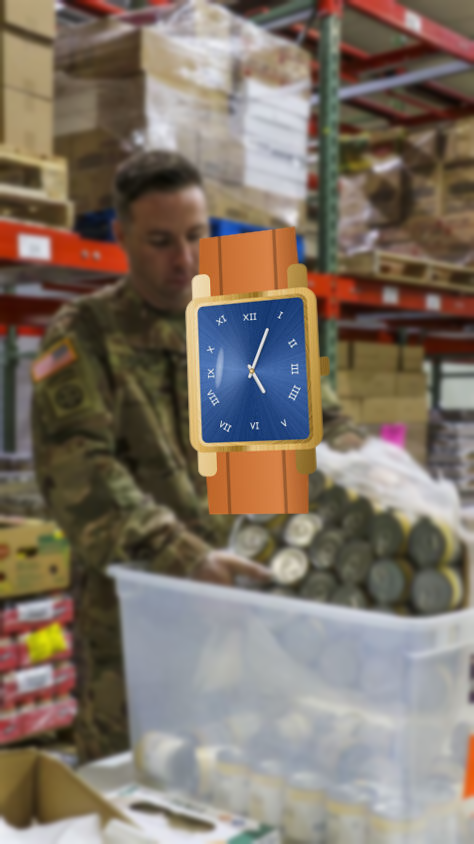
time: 5:04
